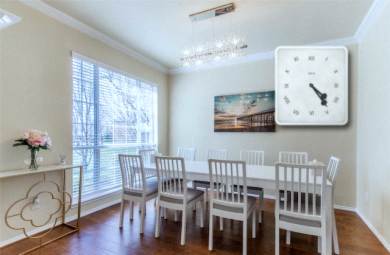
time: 4:24
